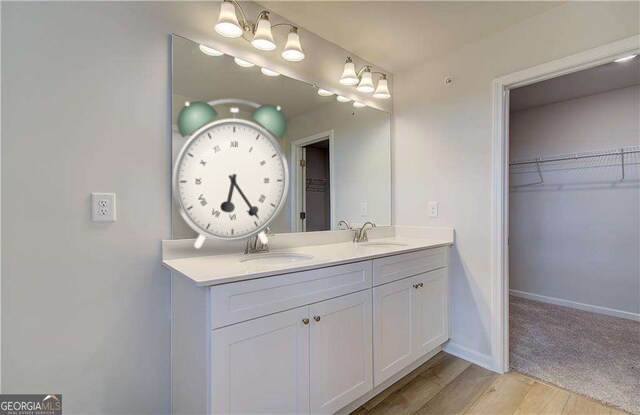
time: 6:24
